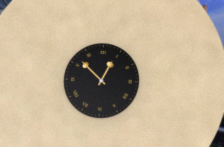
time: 12:52
